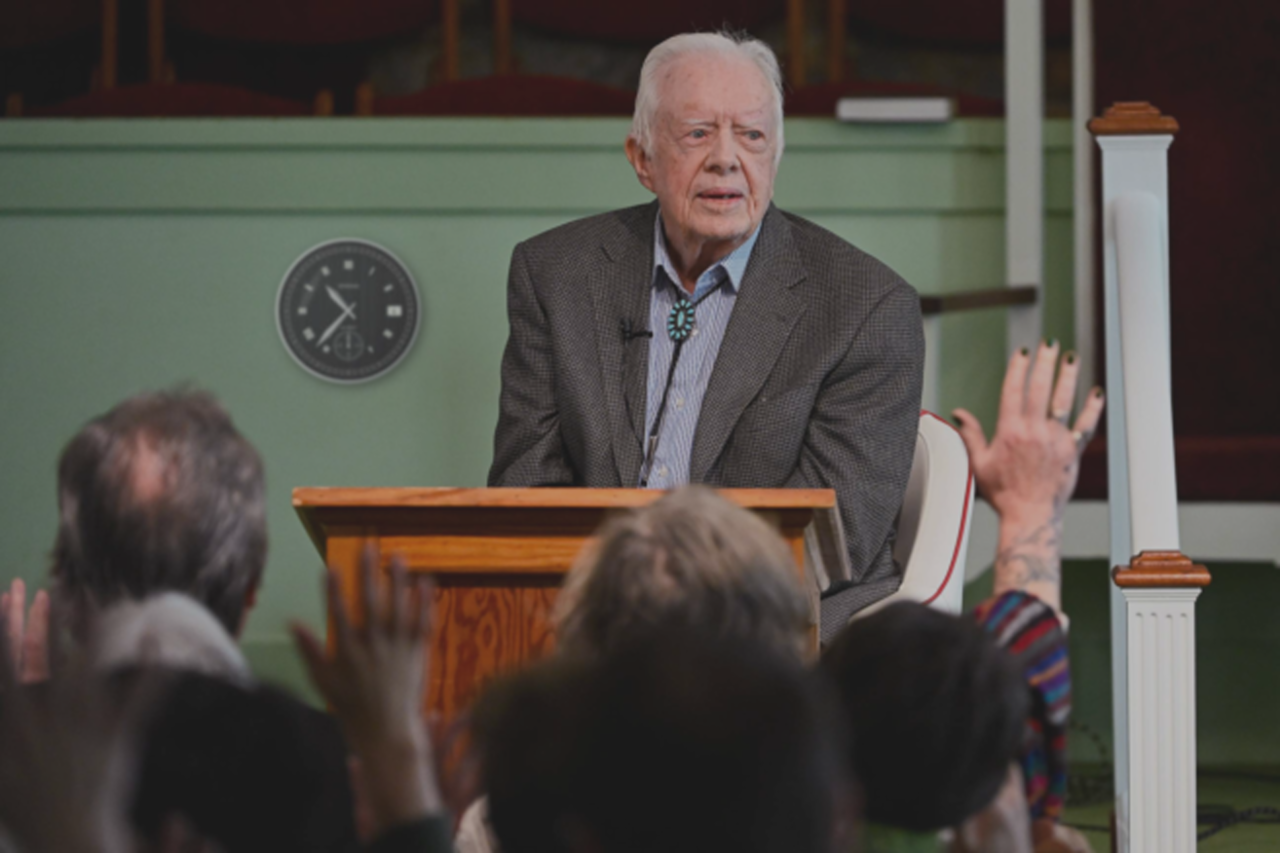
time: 10:37
